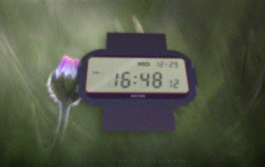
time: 16:48
